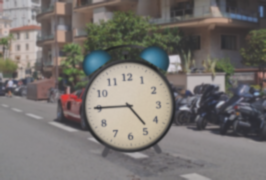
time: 4:45
